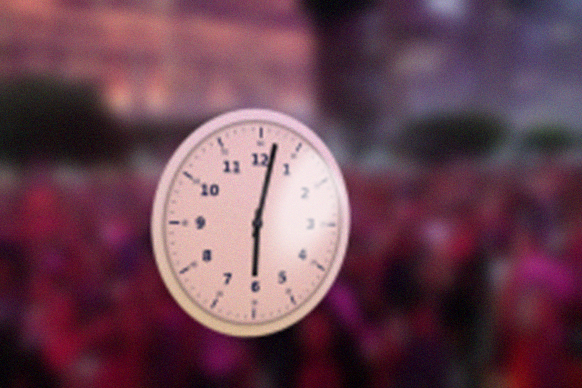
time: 6:02
